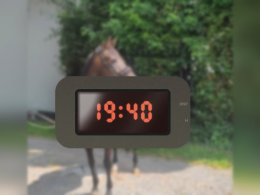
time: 19:40
